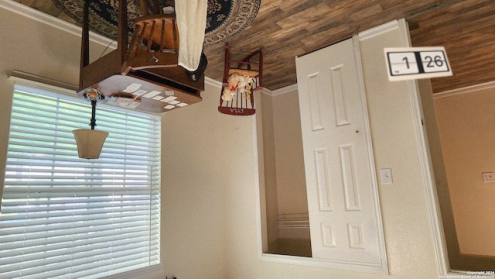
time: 1:26
